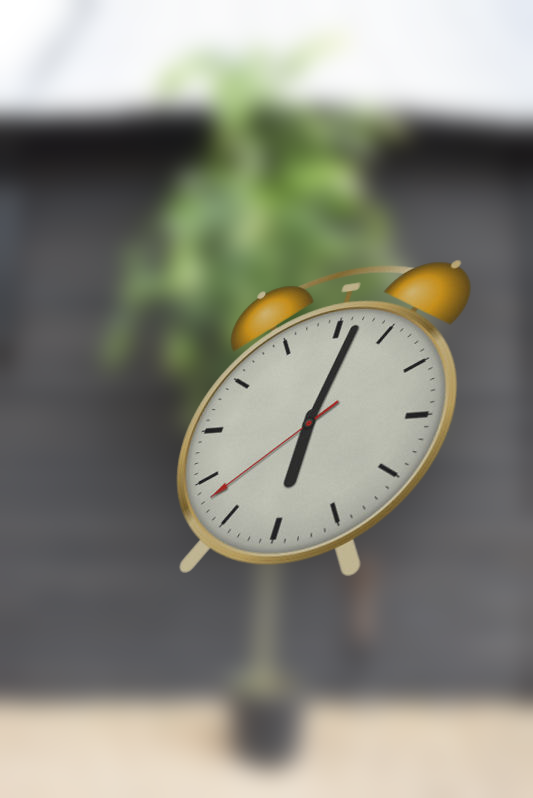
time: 6:01:38
